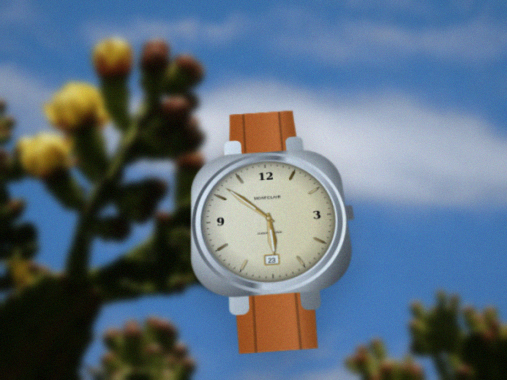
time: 5:52
